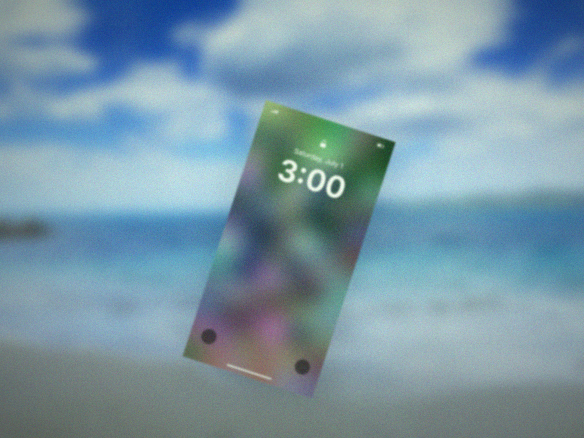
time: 3:00
